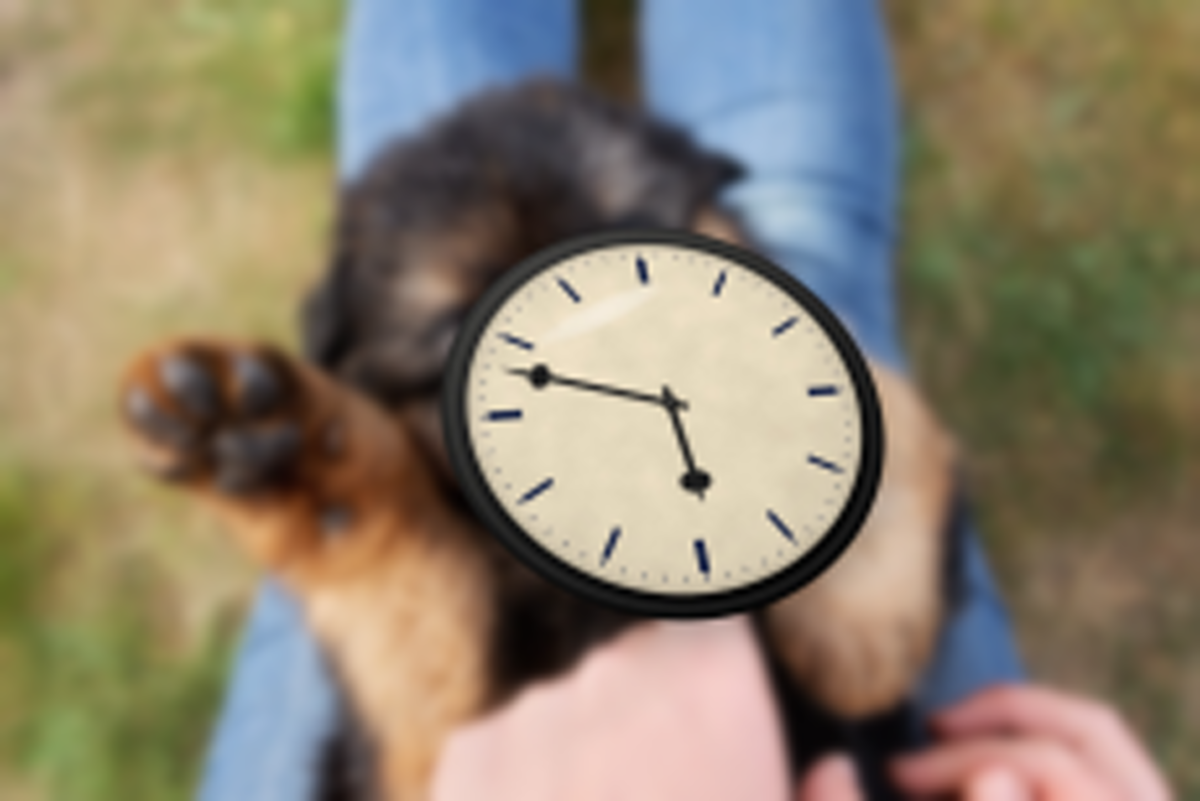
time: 5:48
